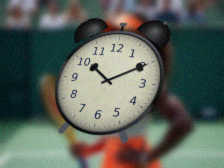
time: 10:10
